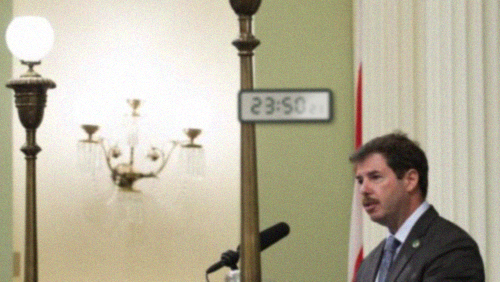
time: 23:50
